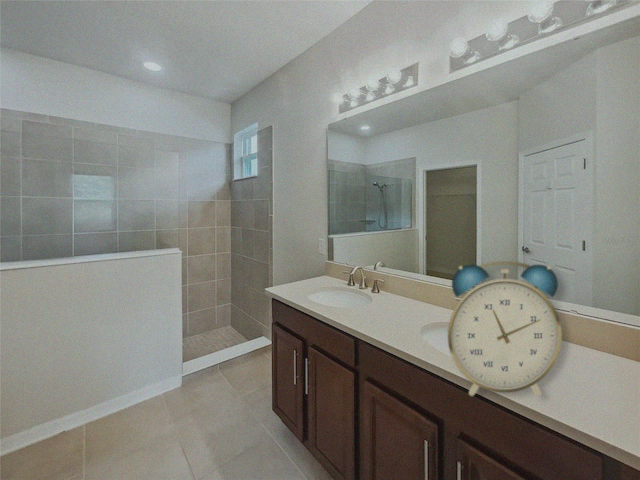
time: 11:11
